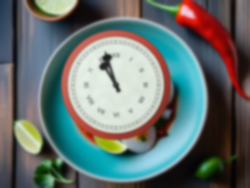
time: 10:57
